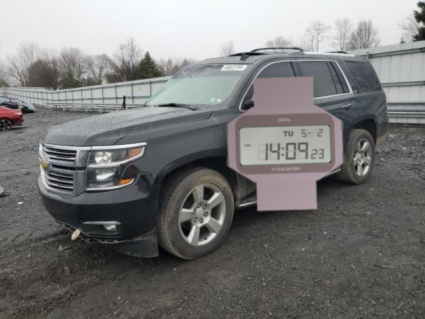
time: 14:09:23
